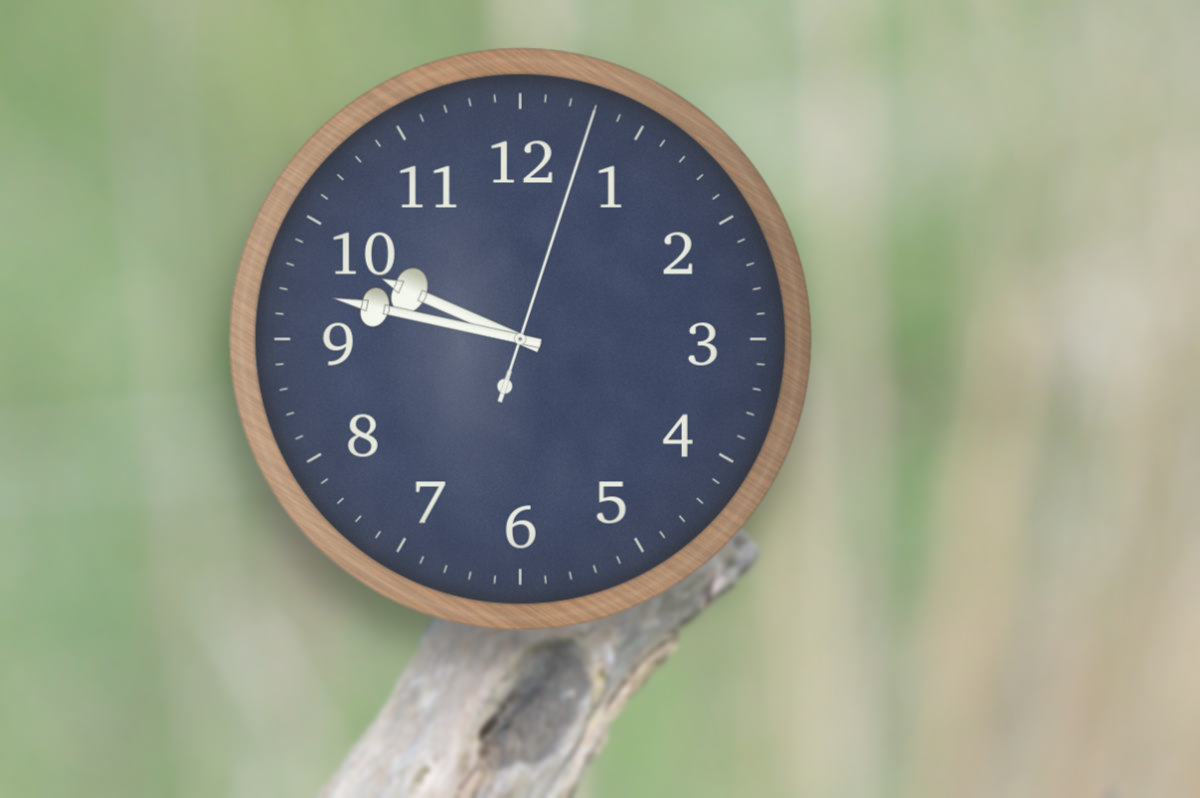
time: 9:47:03
